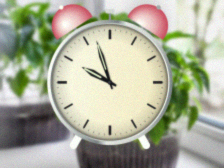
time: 9:57
